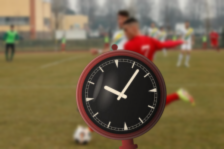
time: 10:07
